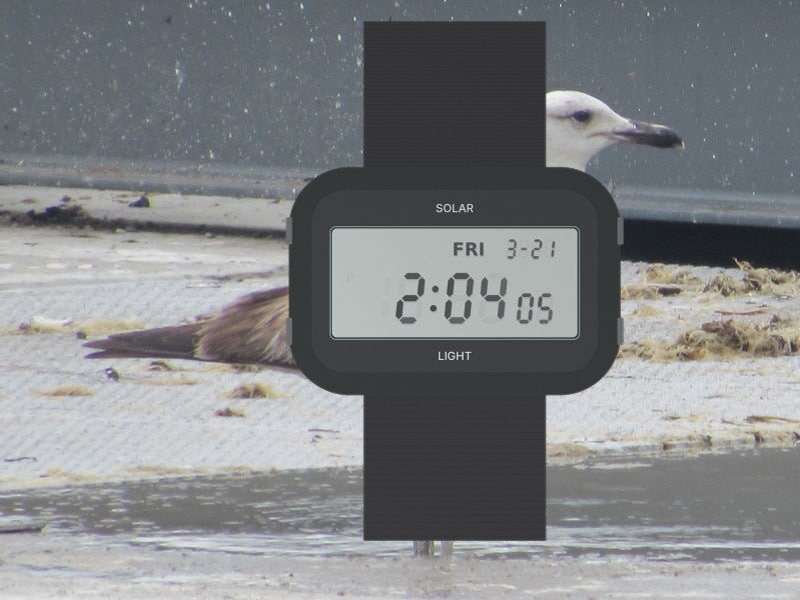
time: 2:04:05
